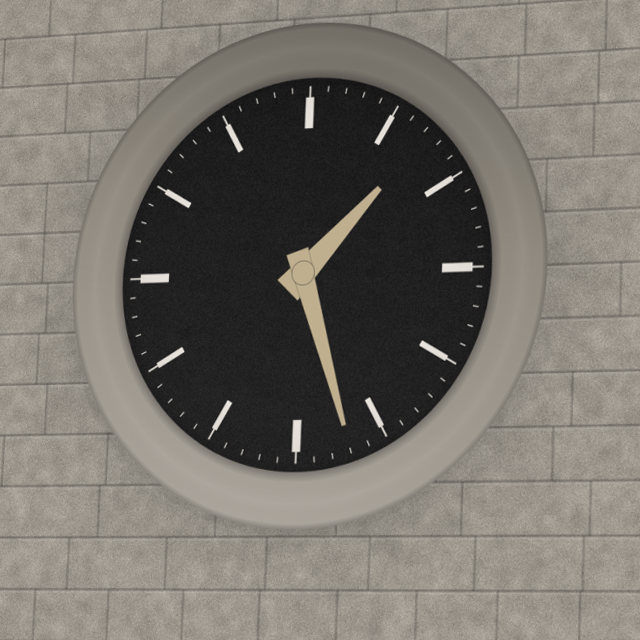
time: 1:27
